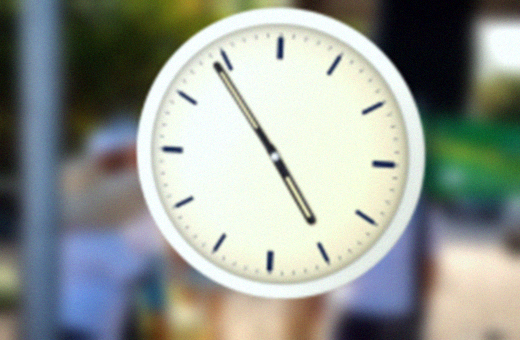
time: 4:54
